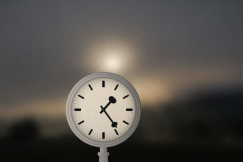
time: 1:24
